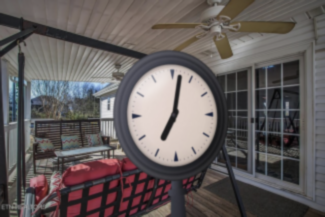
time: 7:02
